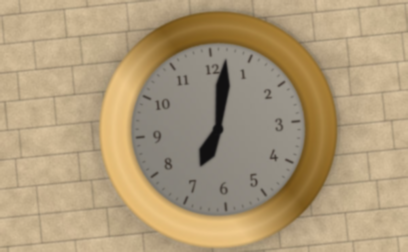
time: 7:02
